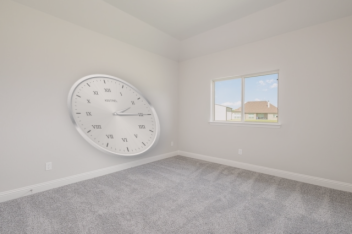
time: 2:15
